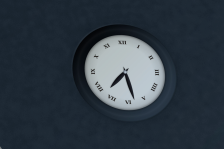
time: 7:28
